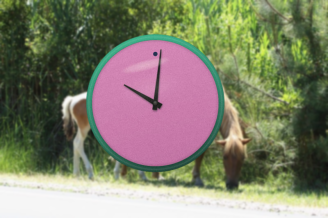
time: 10:01
